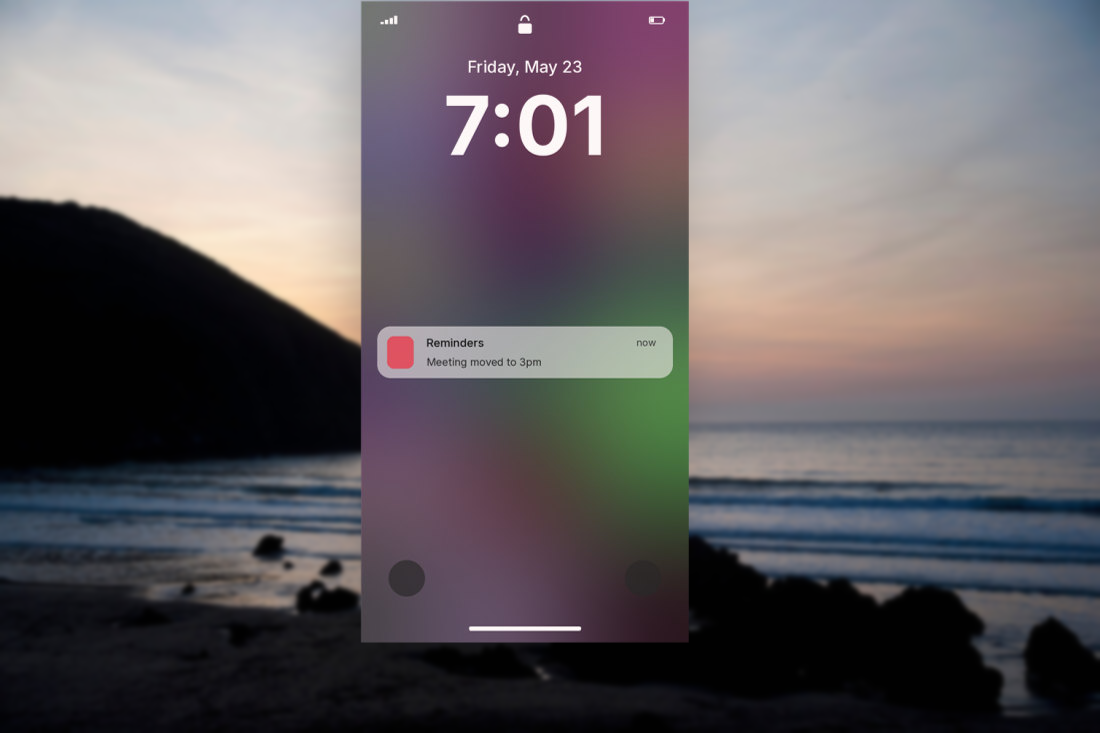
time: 7:01
